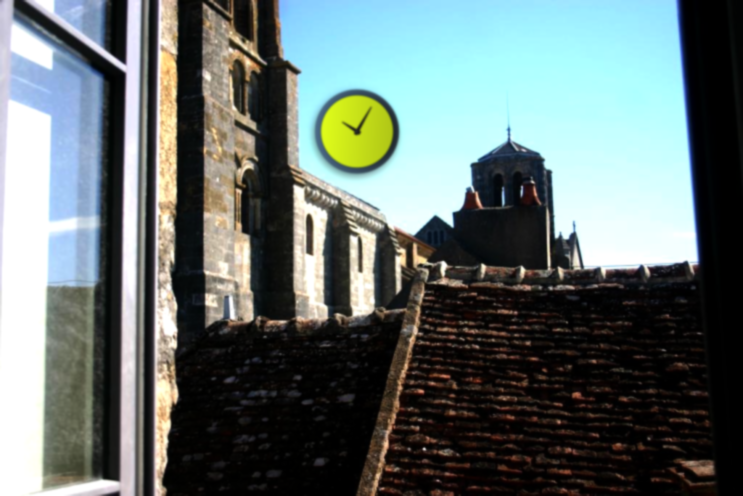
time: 10:05
